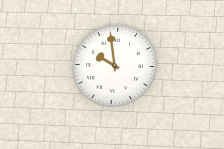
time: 9:58
